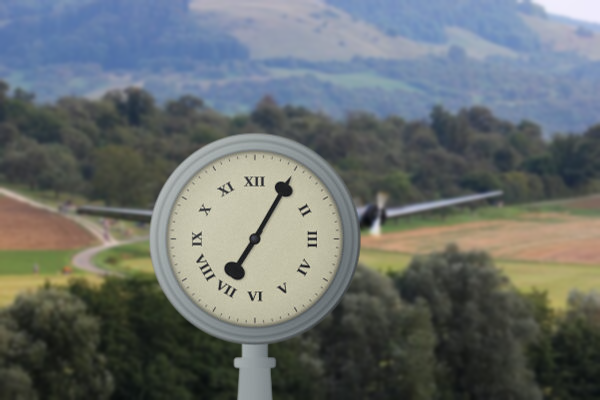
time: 7:05
